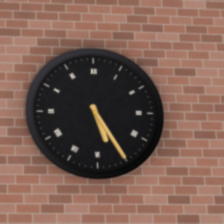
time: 5:25
